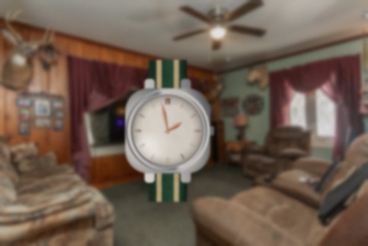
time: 1:58
